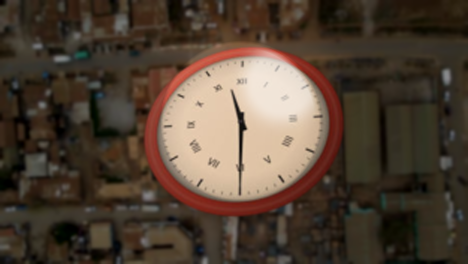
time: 11:30
